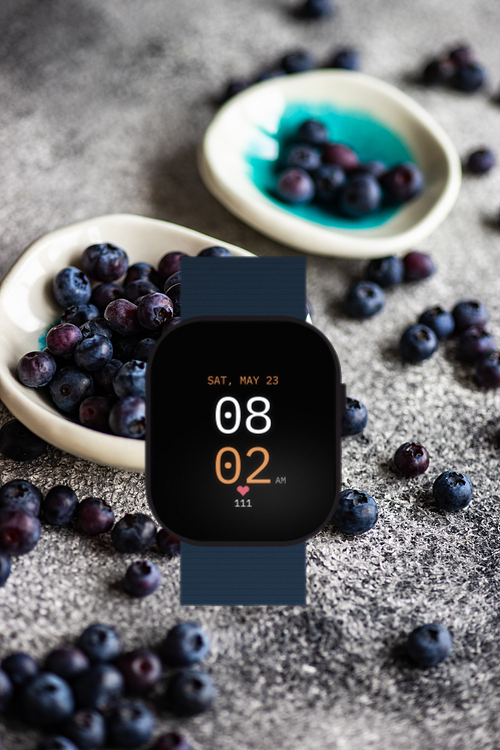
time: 8:02
